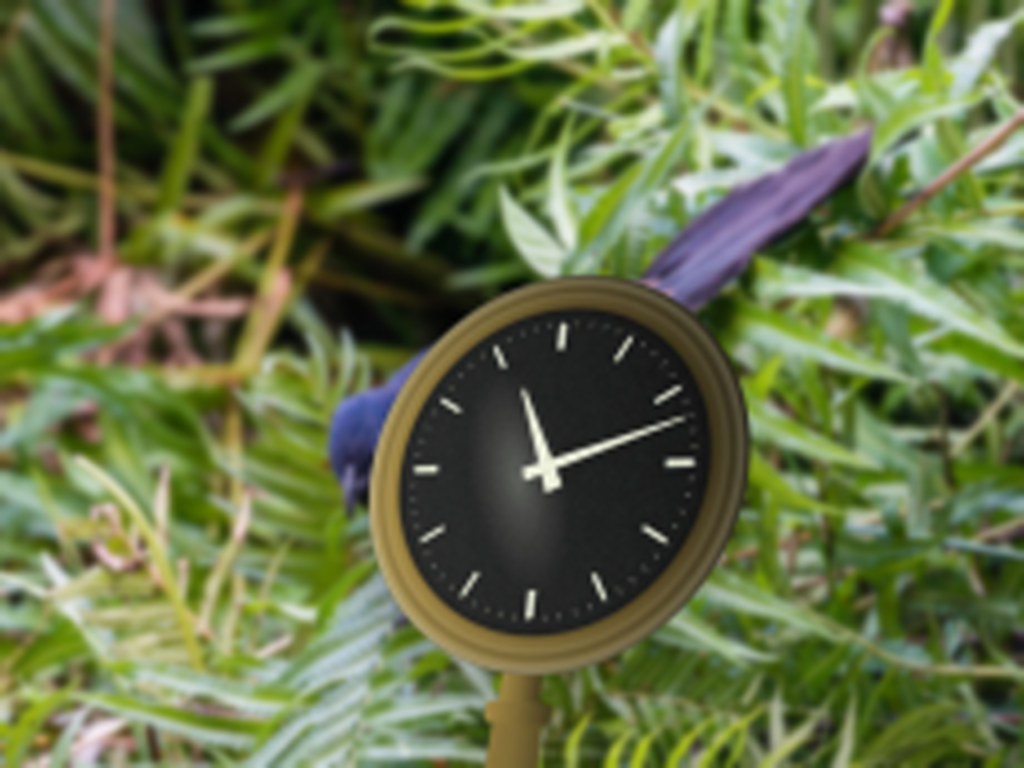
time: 11:12
